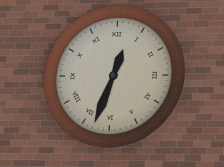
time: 12:33
